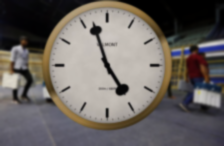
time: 4:57
